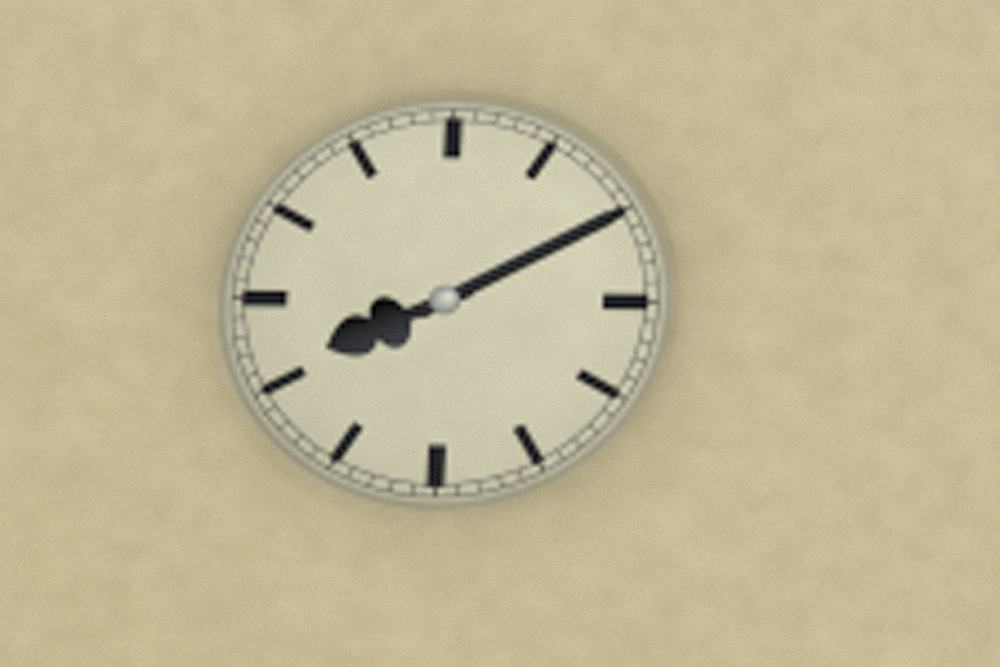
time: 8:10
